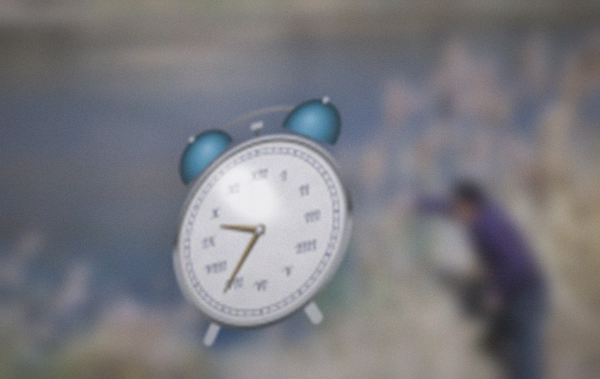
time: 9:36
